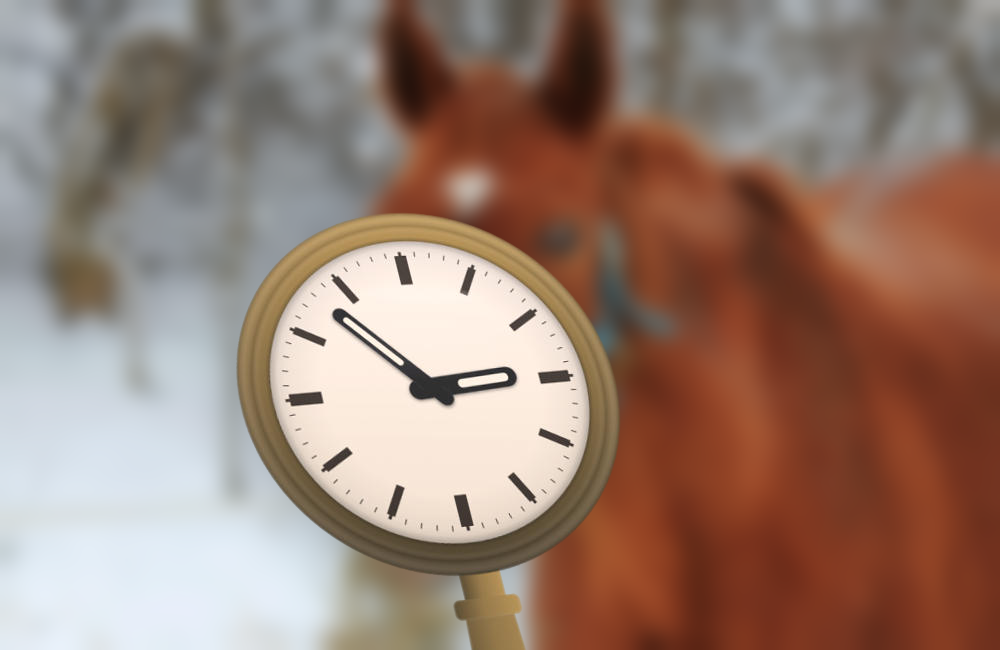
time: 2:53
